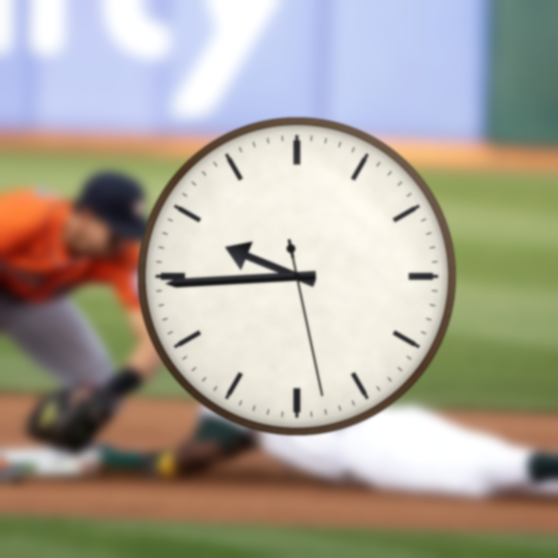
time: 9:44:28
